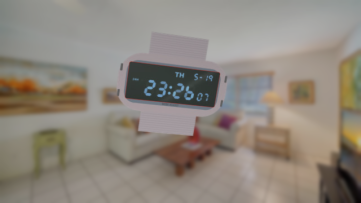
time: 23:26:07
